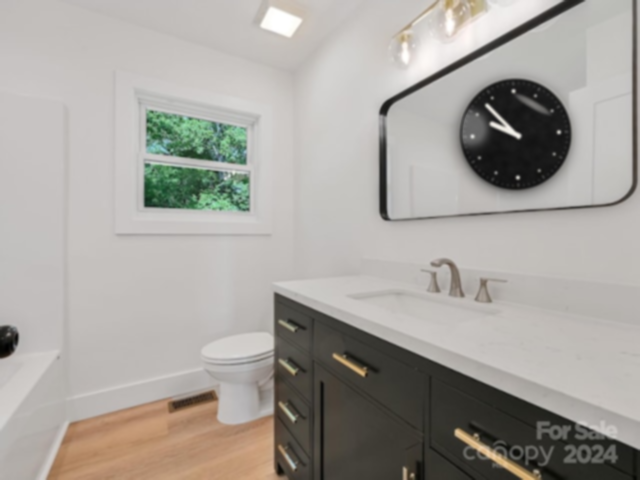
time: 9:53
